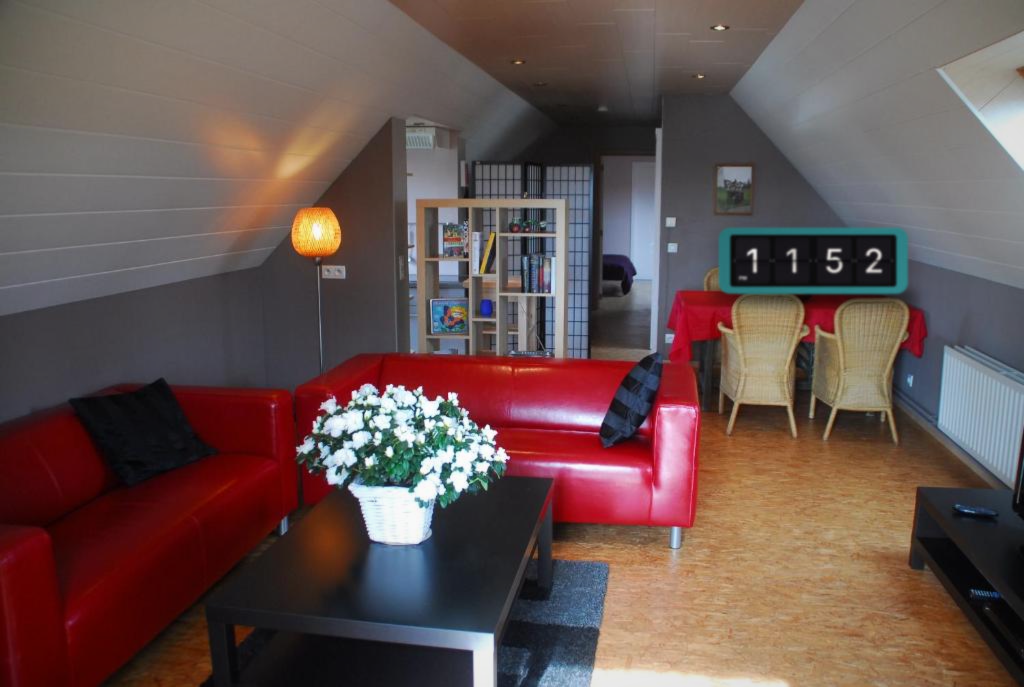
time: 11:52
